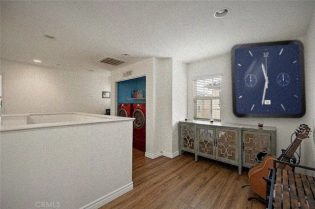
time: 11:32
